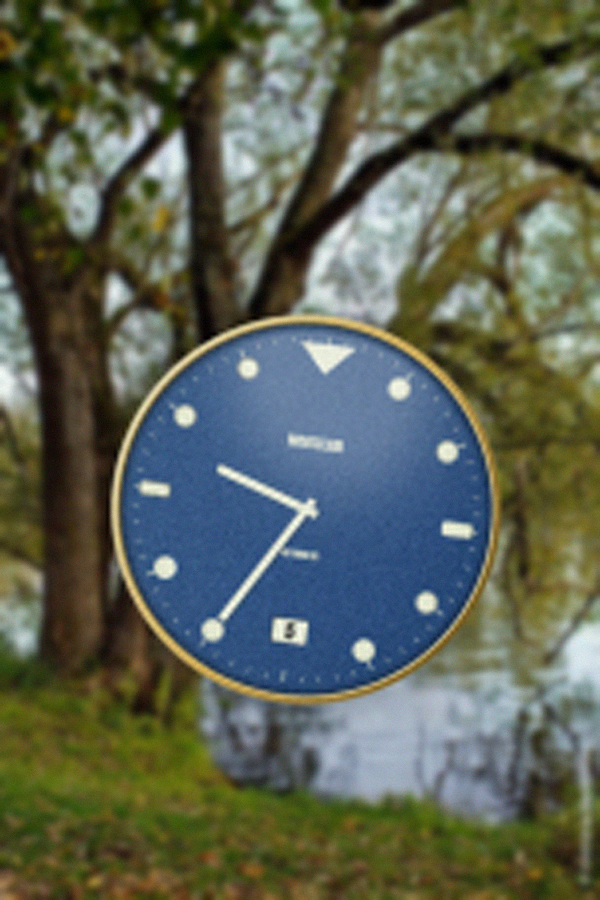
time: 9:35
